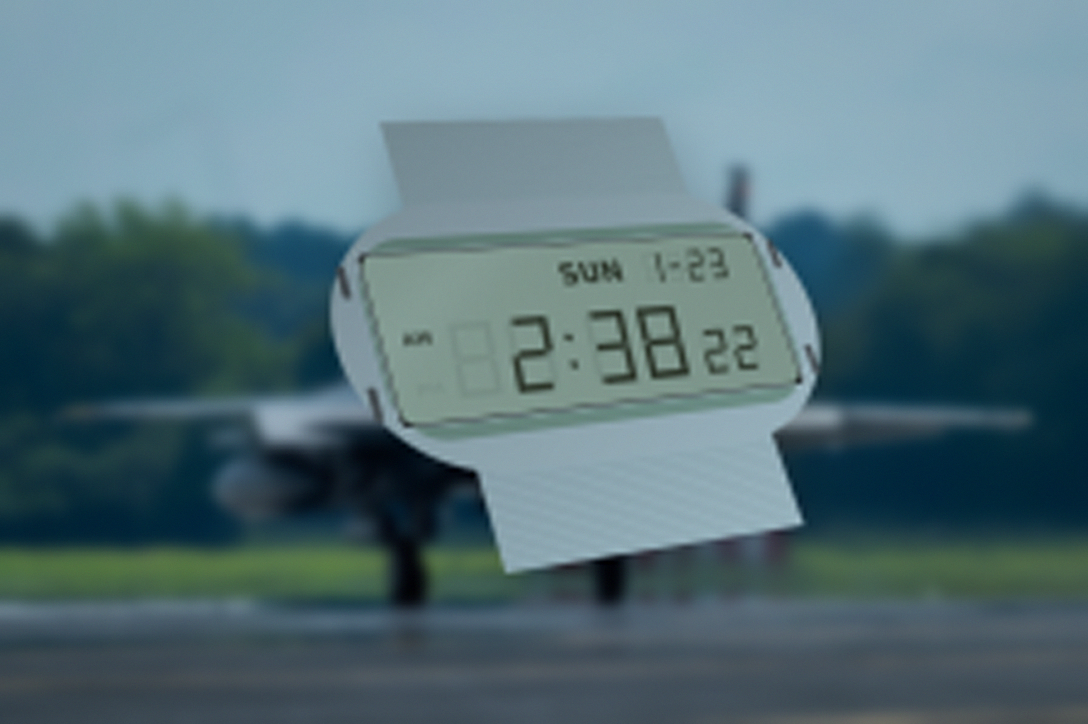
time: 2:38:22
